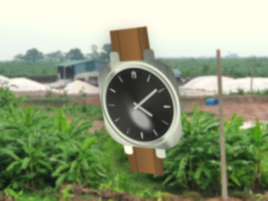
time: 4:09
